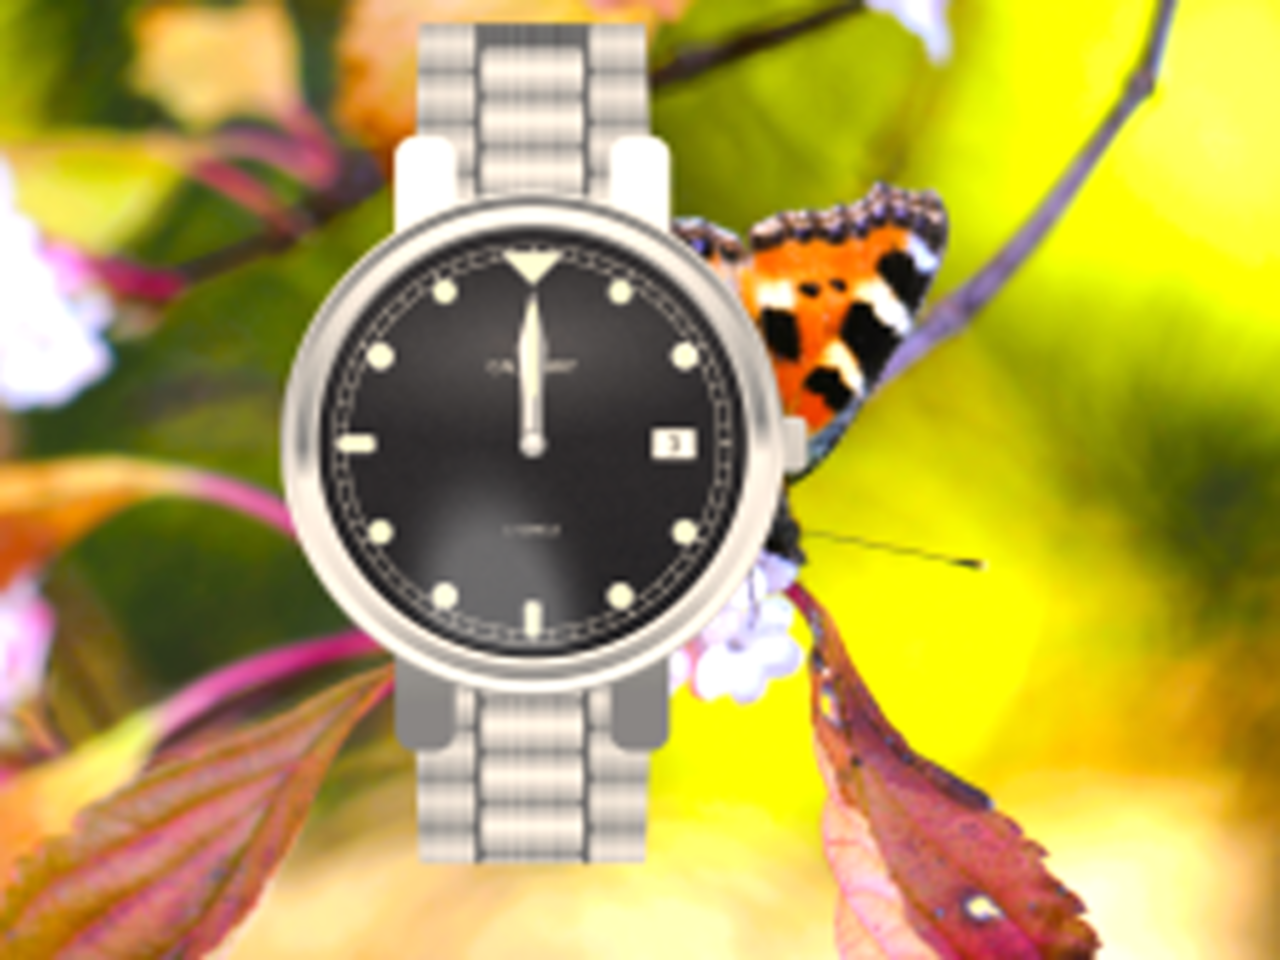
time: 12:00
